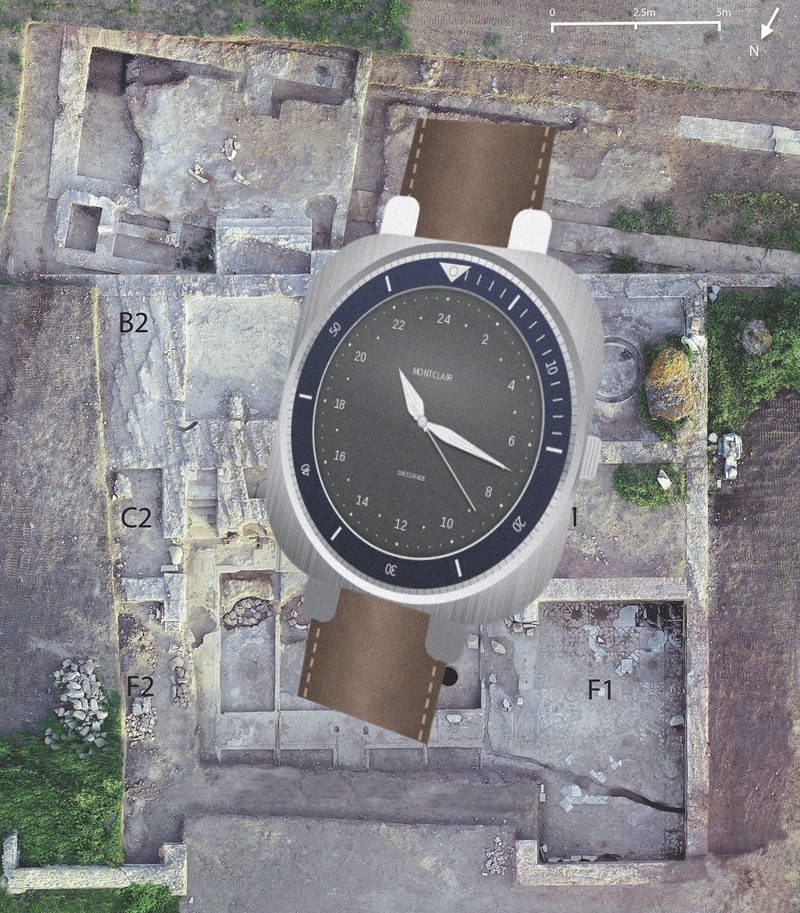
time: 21:17:22
